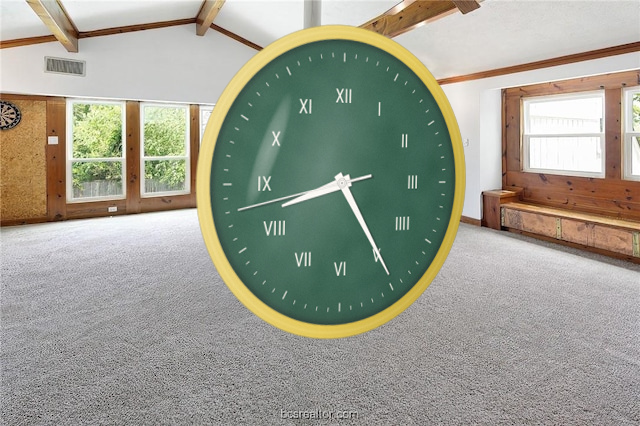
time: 8:24:43
